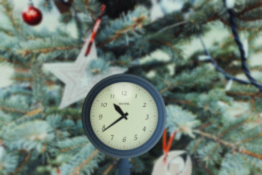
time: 10:39
